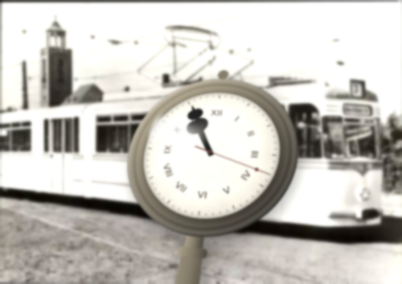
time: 10:55:18
